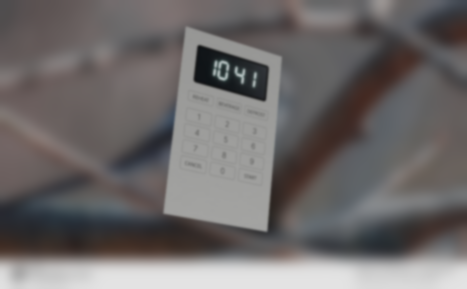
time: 10:41
